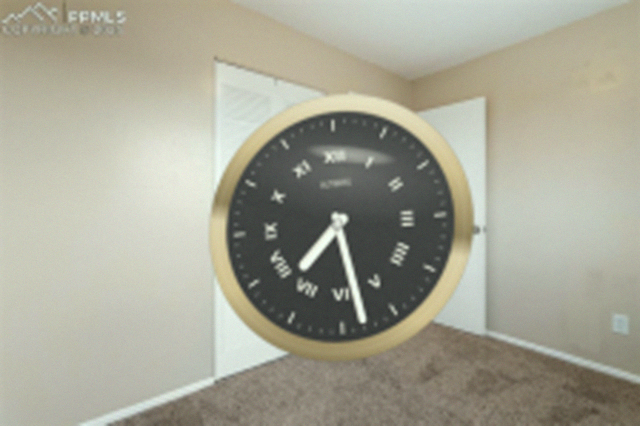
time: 7:28
